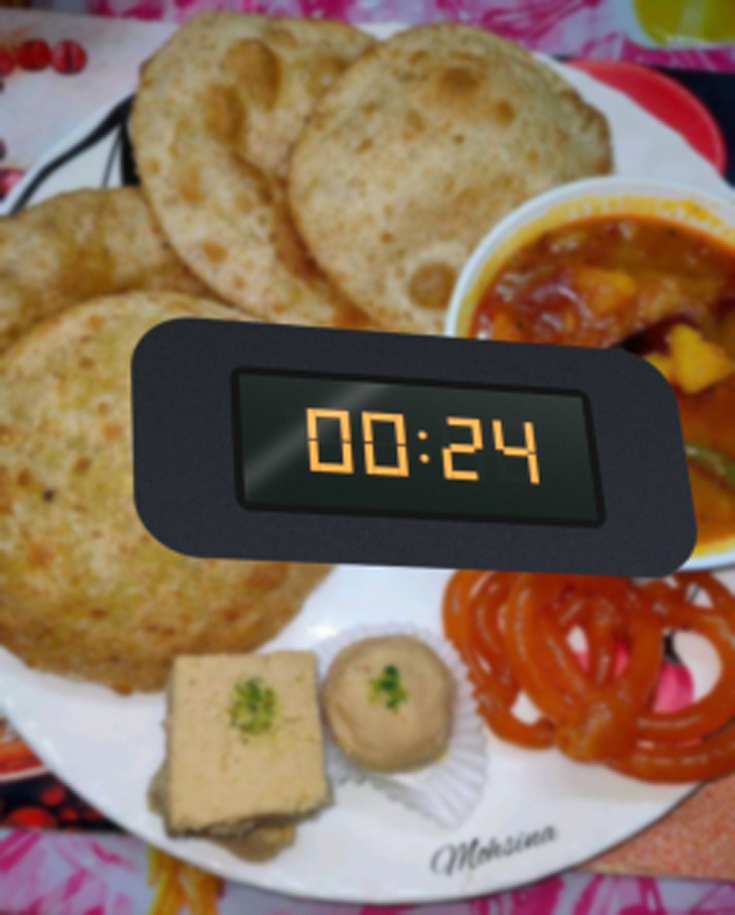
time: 0:24
